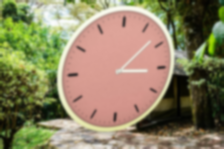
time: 3:08
